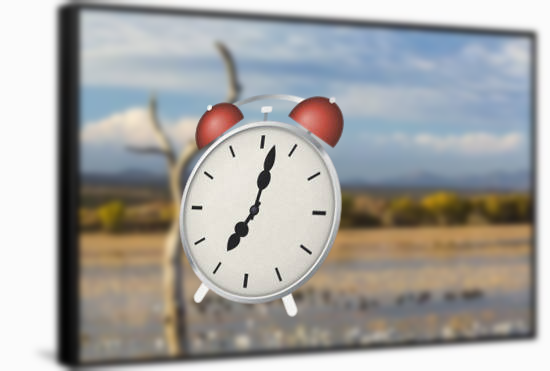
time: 7:02
